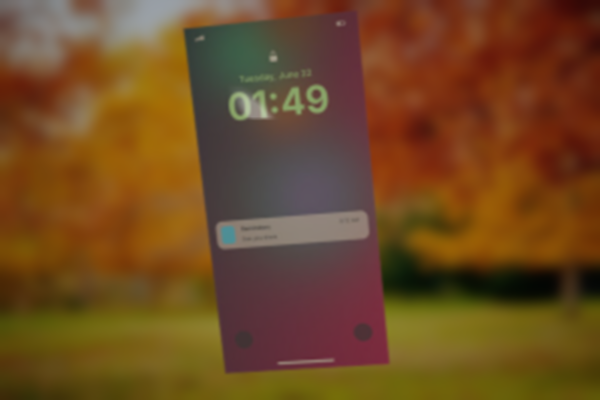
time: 1:49
